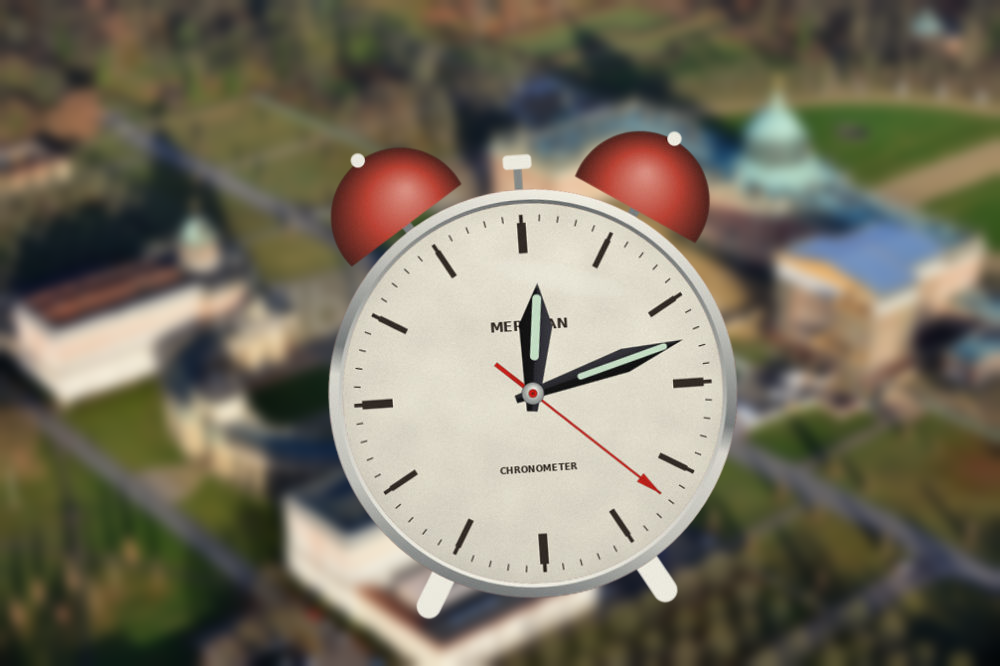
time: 12:12:22
